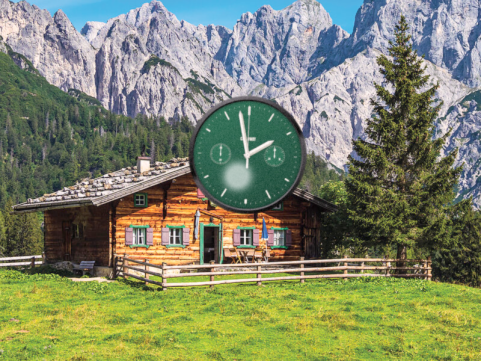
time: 1:58
